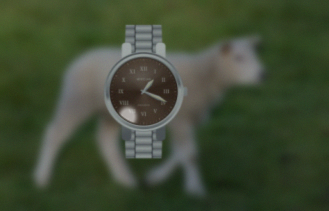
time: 1:19
